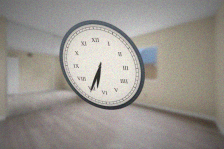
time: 6:35
